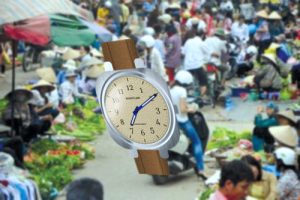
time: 7:10
